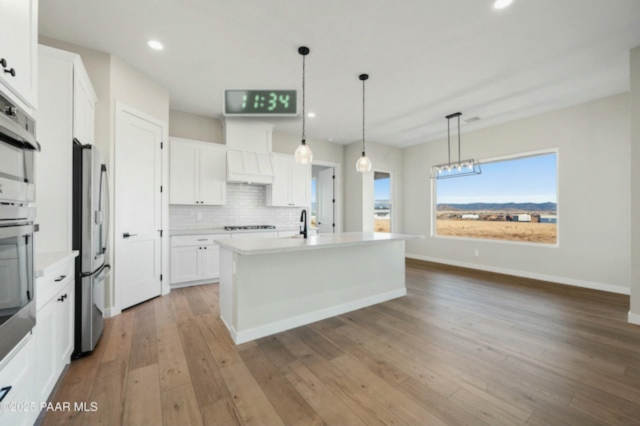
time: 11:34
